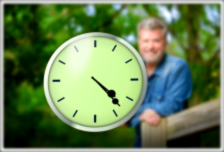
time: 4:23
